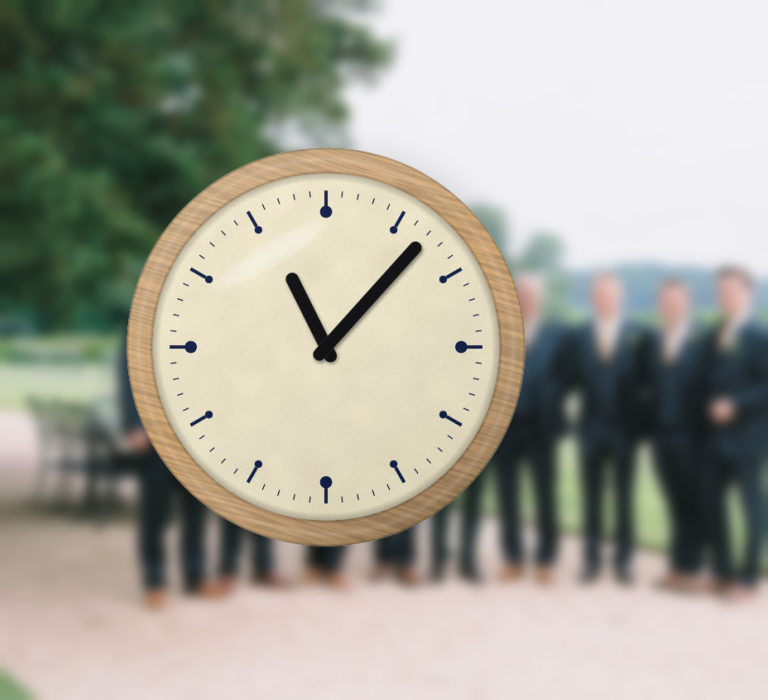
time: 11:07
